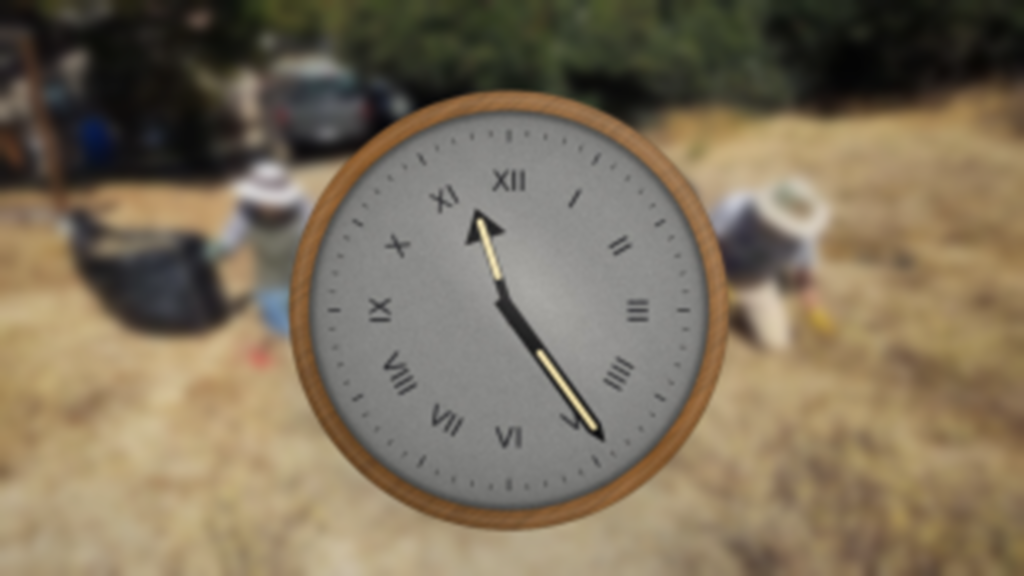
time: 11:24
